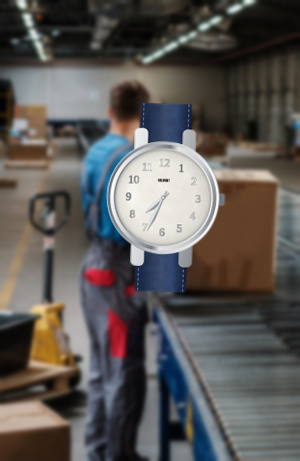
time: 7:34
